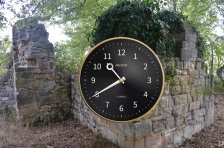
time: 10:40
